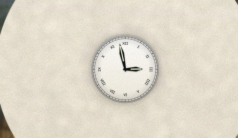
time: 2:58
